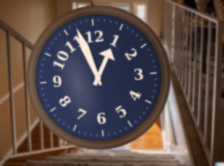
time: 12:57
